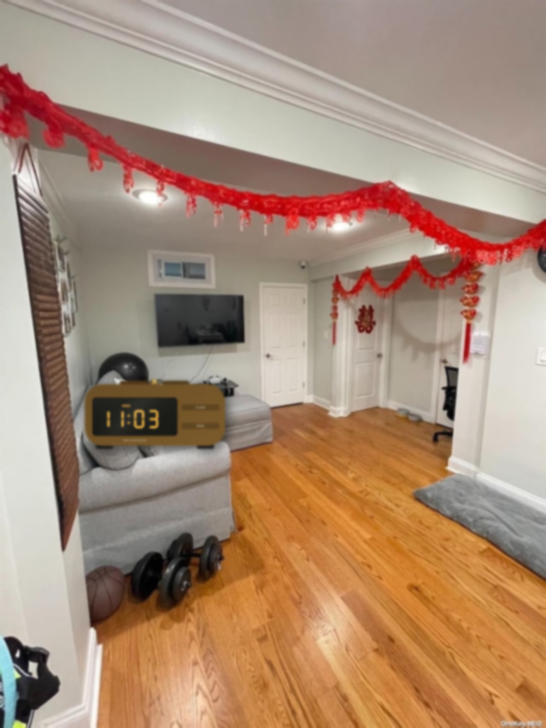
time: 11:03
